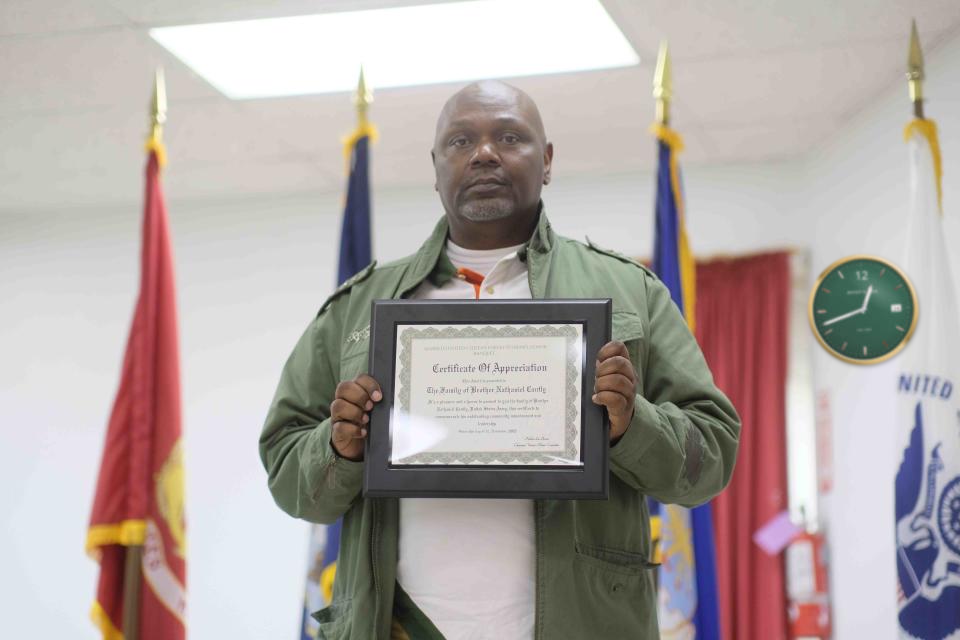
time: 12:42
